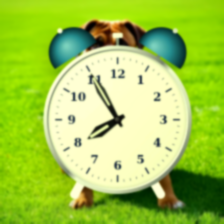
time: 7:55
